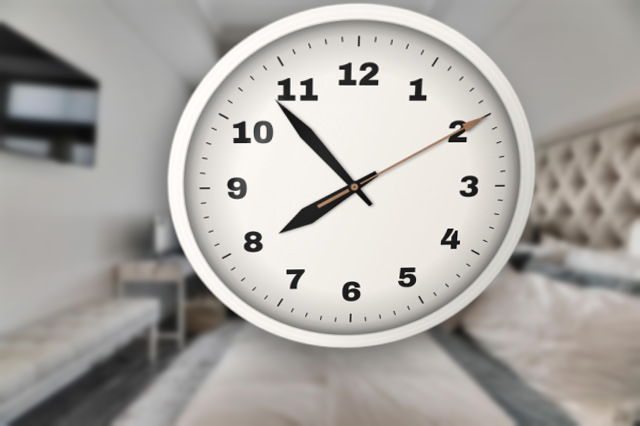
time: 7:53:10
